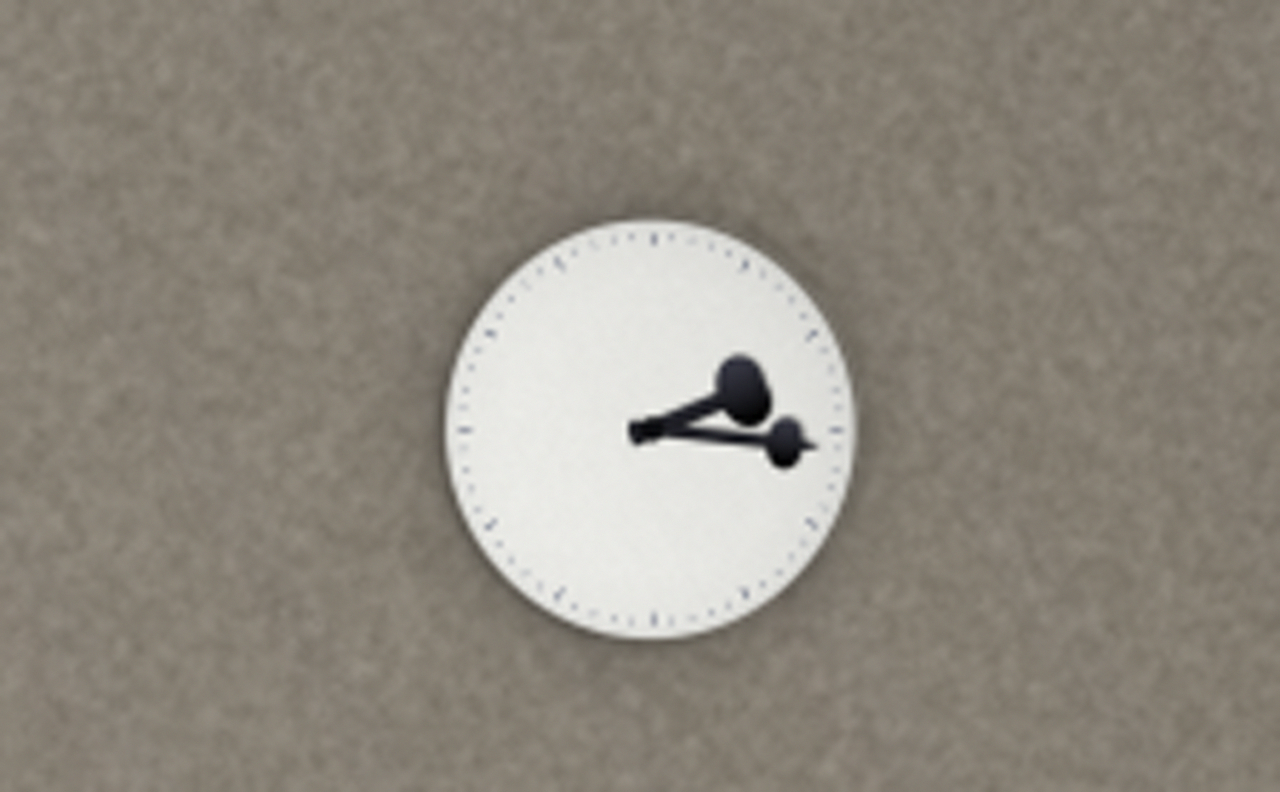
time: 2:16
